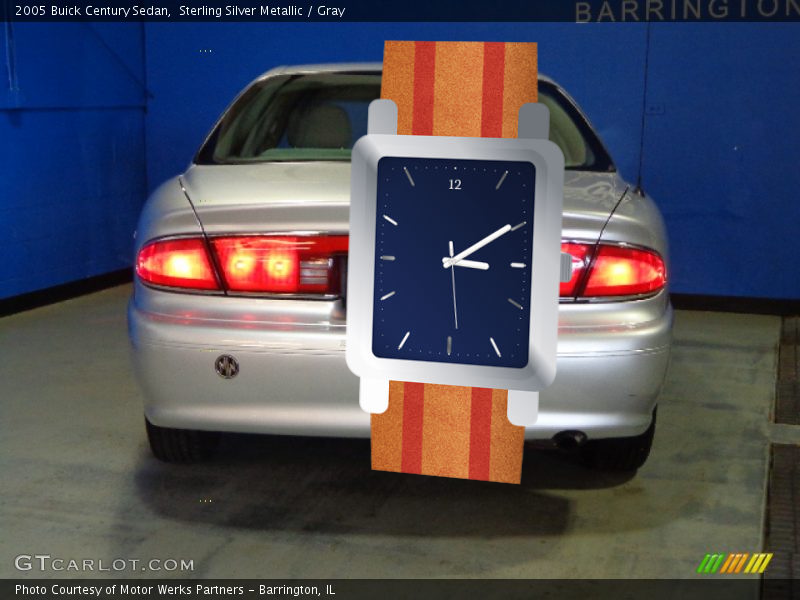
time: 3:09:29
